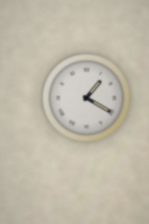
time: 1:20
